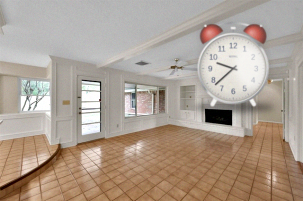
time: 9:38
